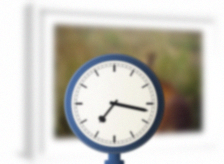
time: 7:17
